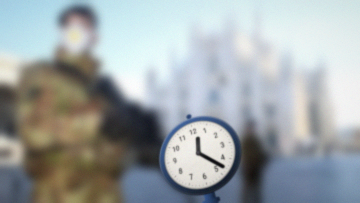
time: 12:23
